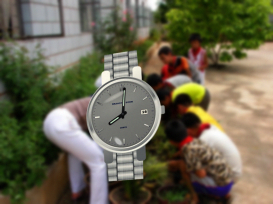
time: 8:01
